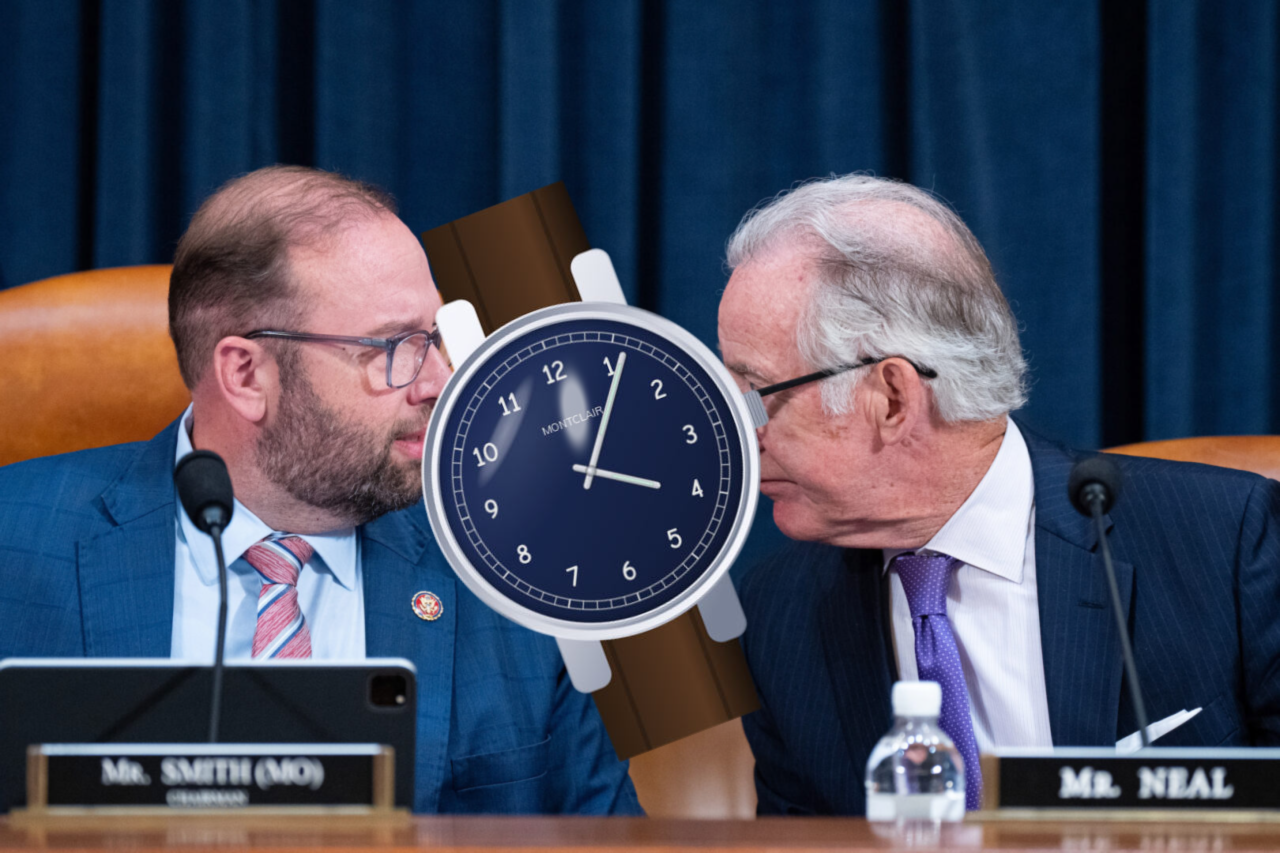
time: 4:06
